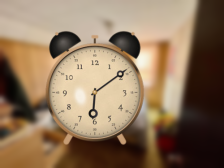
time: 6:09
